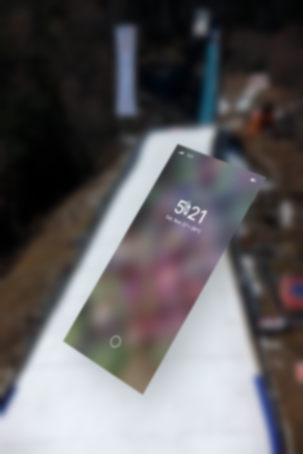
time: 5:21
